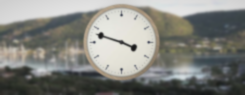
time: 3:48
